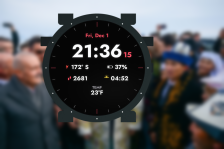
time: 21:36:15
